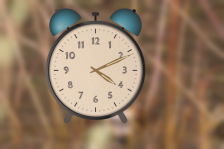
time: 4:11
